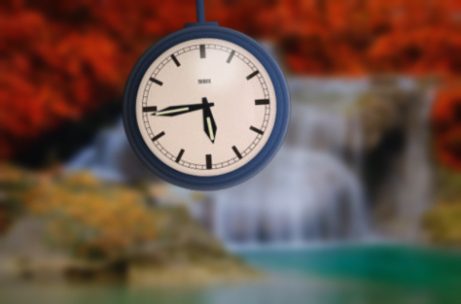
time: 5:44
